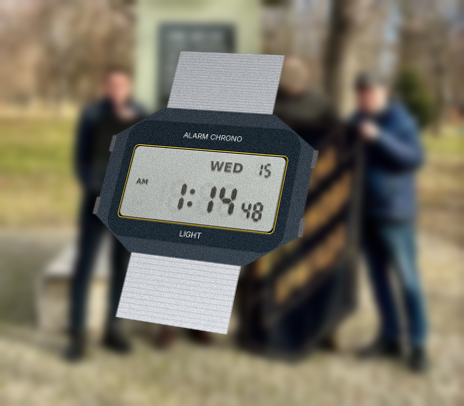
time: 1:14:48
